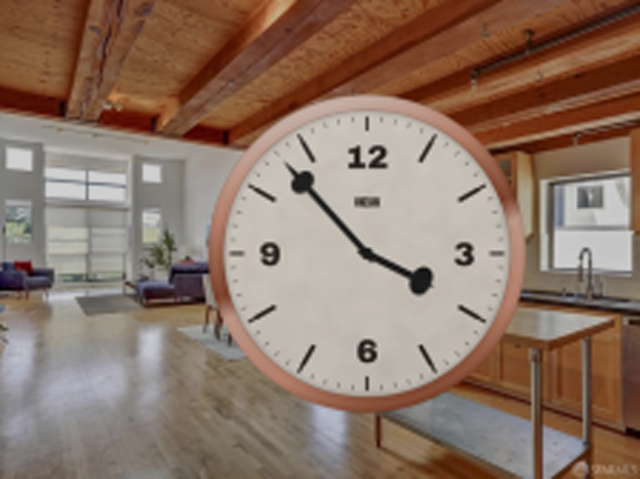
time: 3:53
